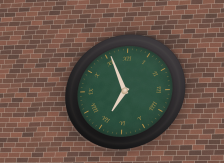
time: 6:56
